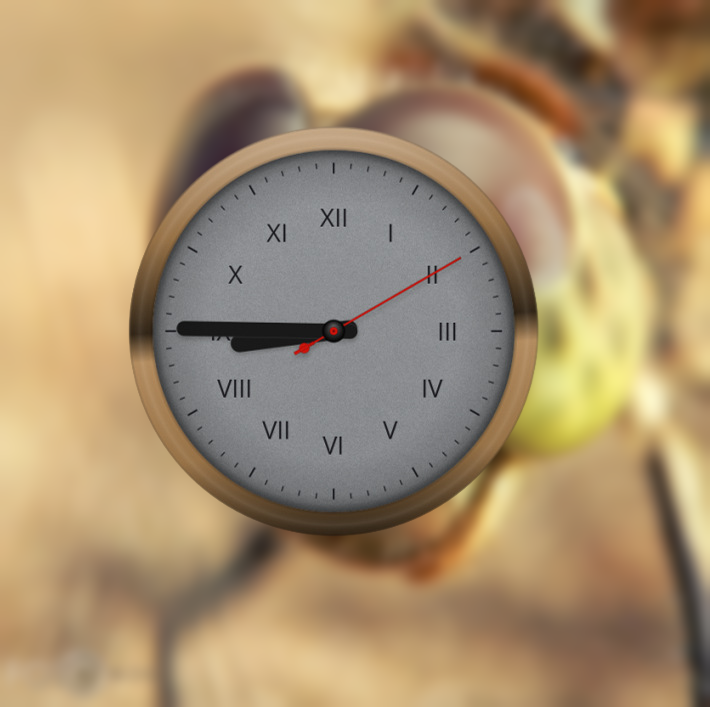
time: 8:45:10
